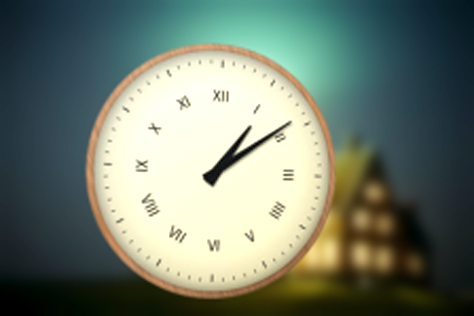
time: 1:09
